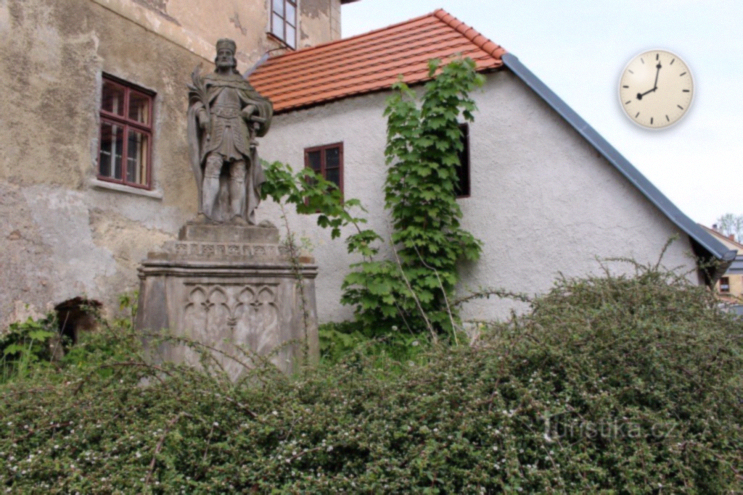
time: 8:01
